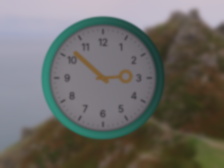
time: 2:52
